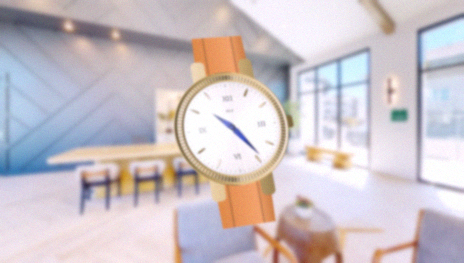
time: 10:24
